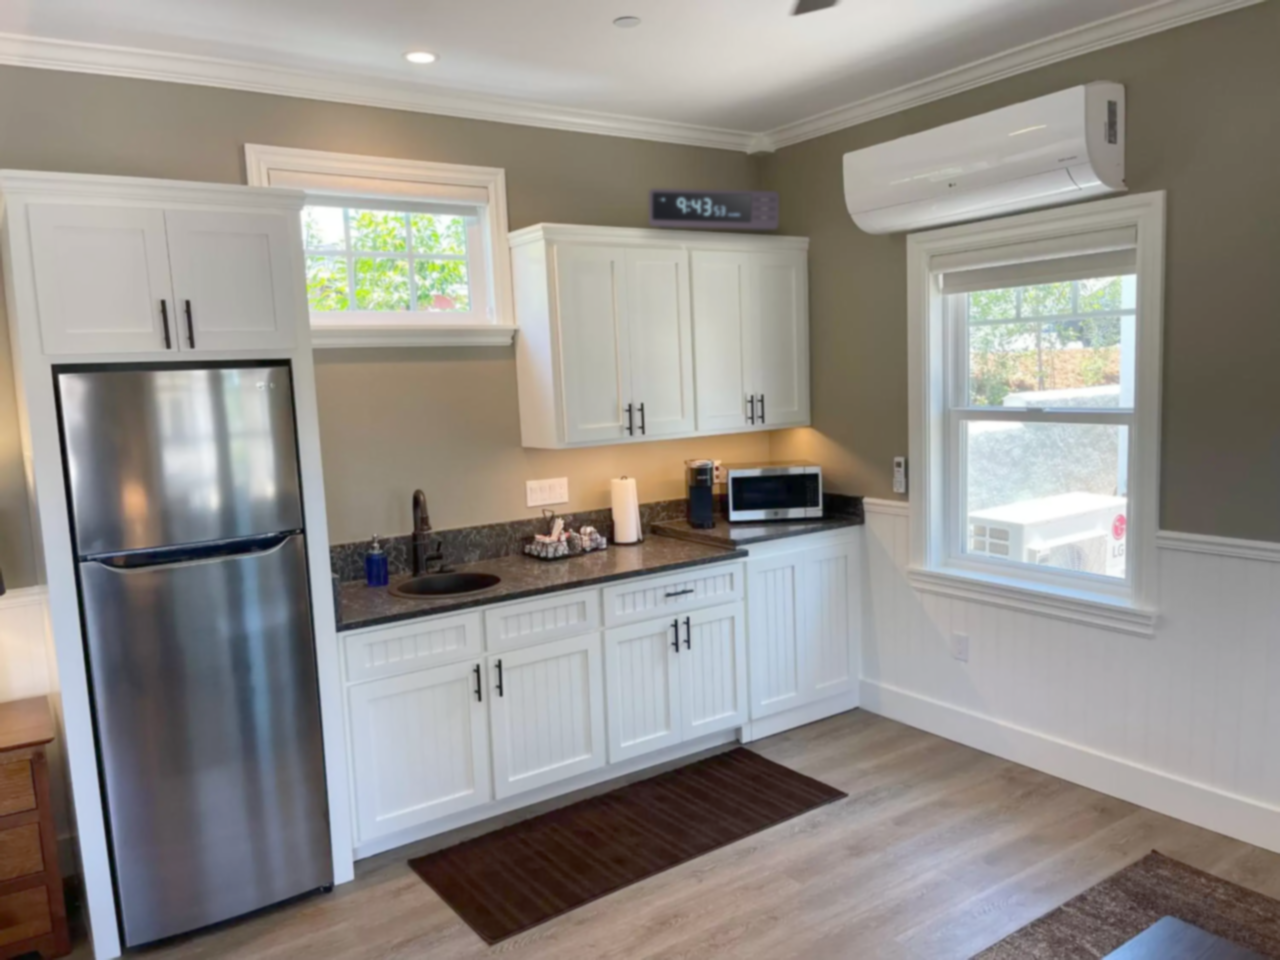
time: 9:43
